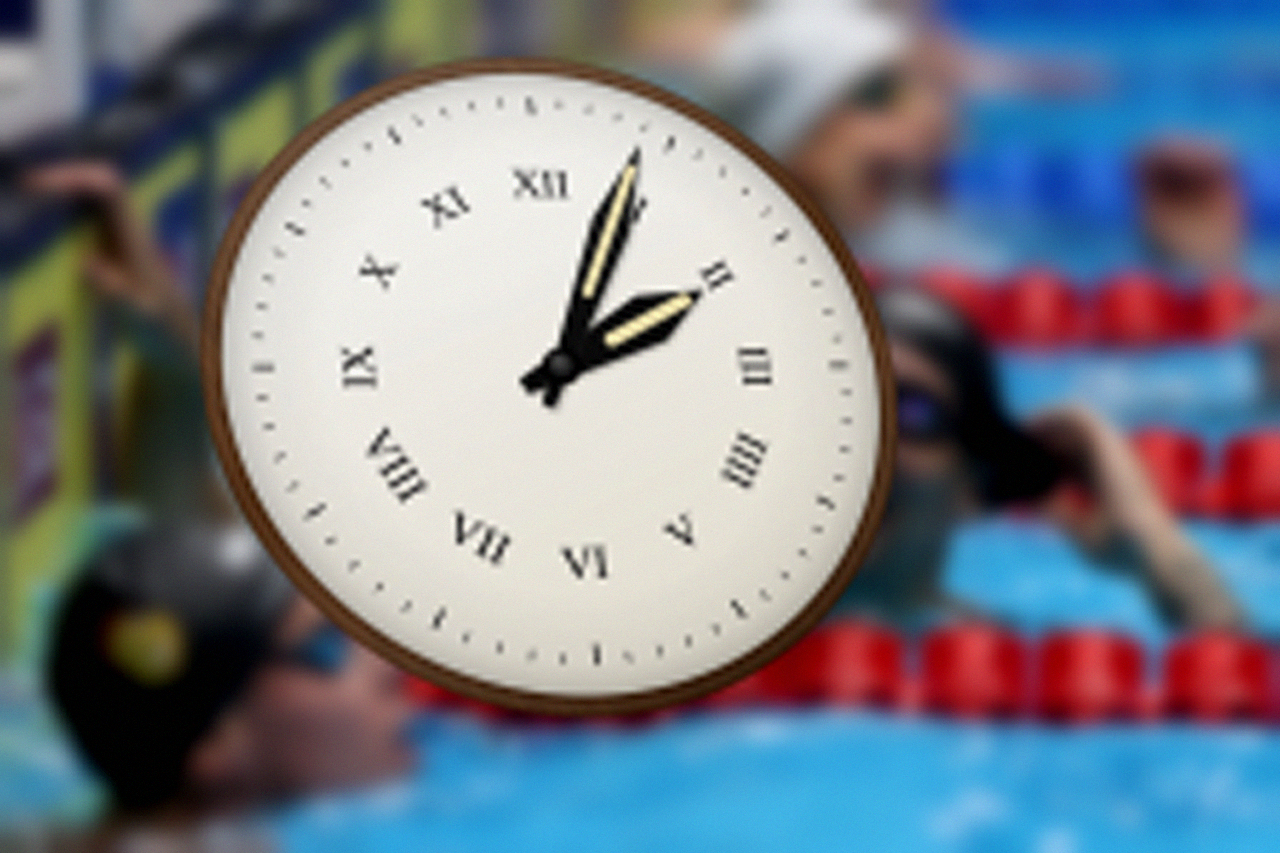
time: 2:04
